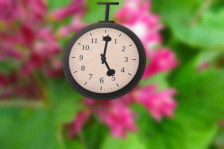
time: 5:01
